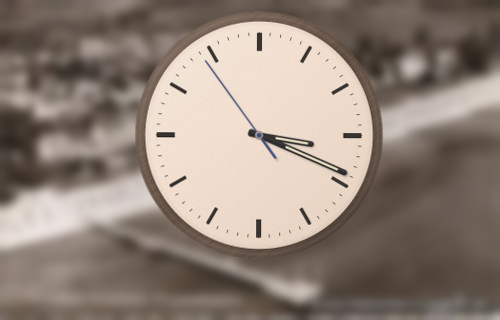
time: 3:18:54
